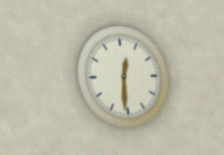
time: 12:31
